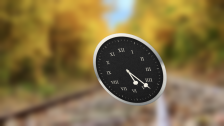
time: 5:23
